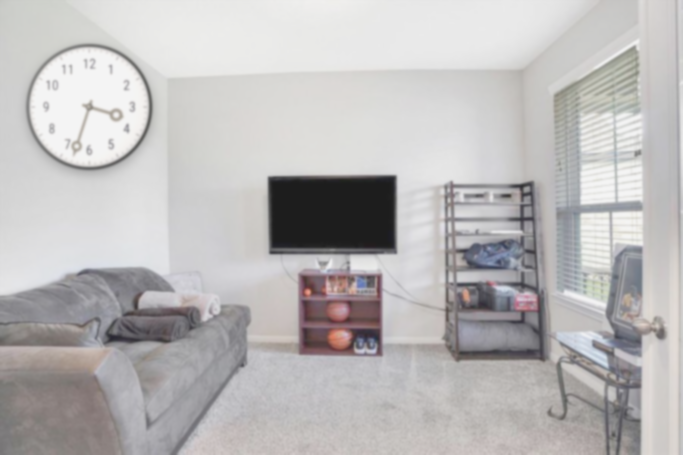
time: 3:33
